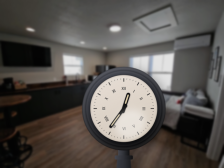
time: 12:36
